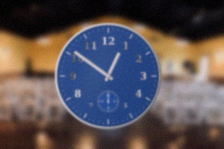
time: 12:51
